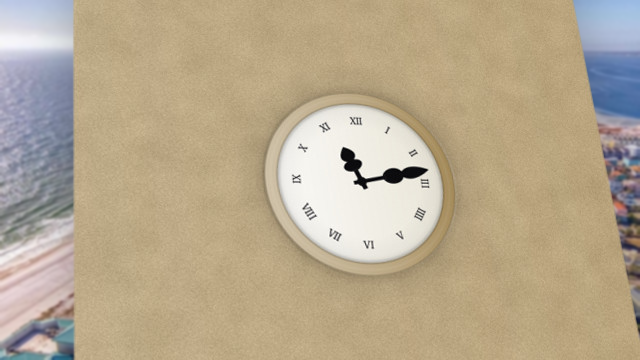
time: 11:13
